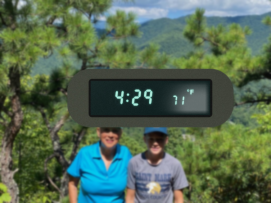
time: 4:29
